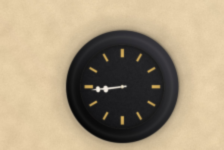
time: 8:44
